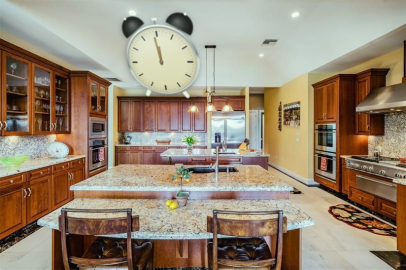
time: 11:59
